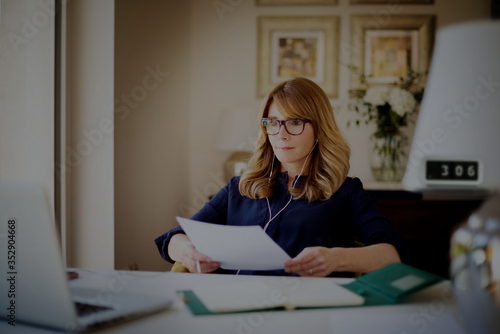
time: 3:06
